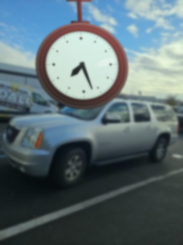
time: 7:27
